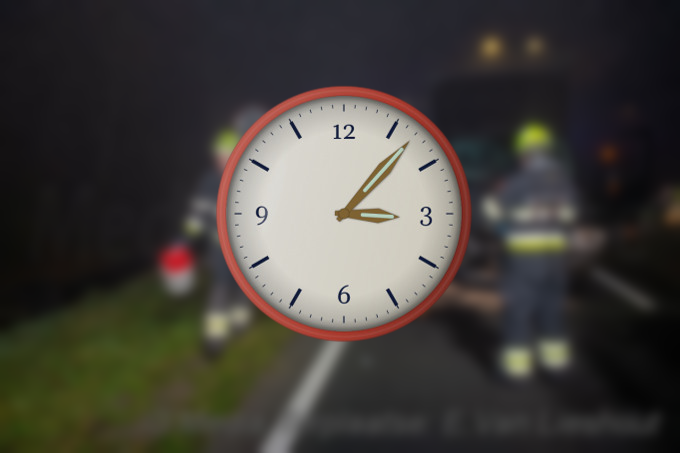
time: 3:07
